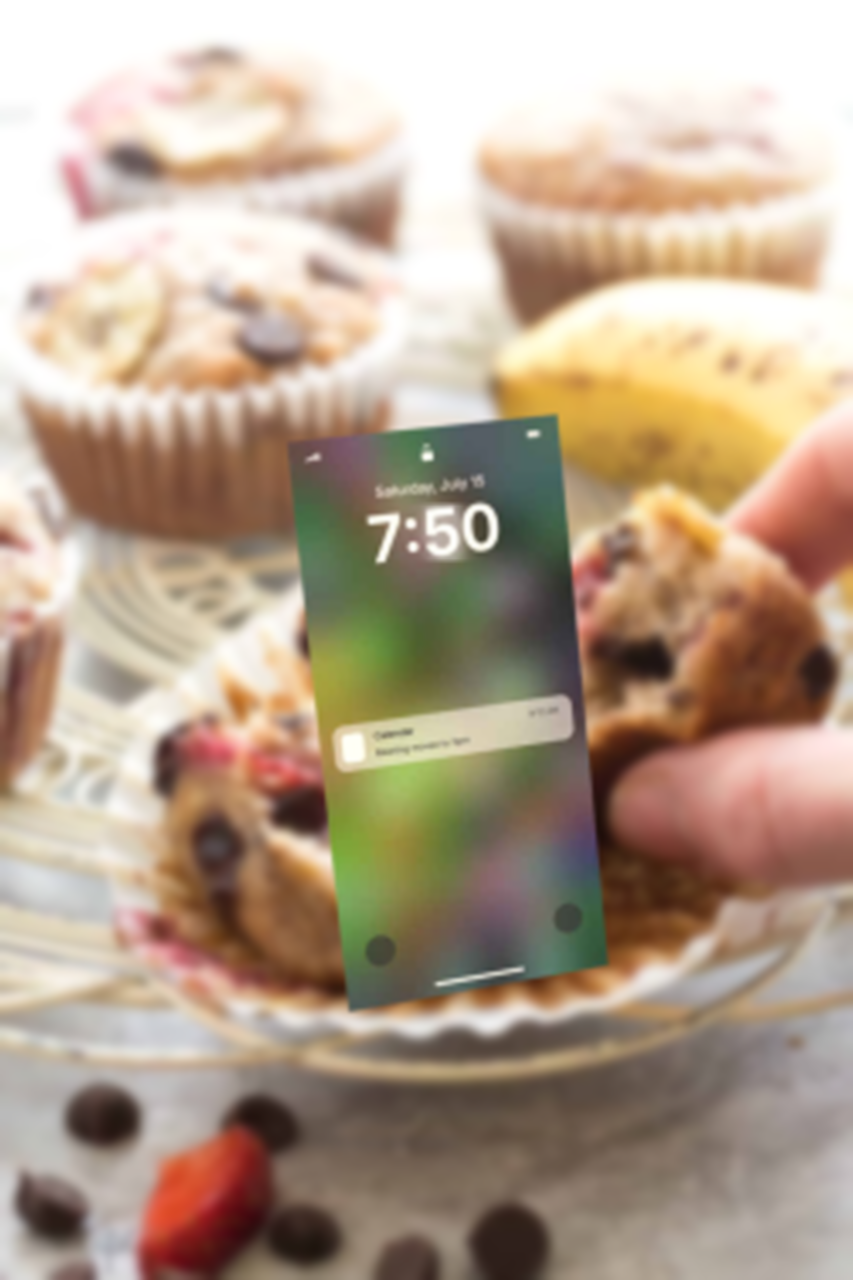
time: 7:50
